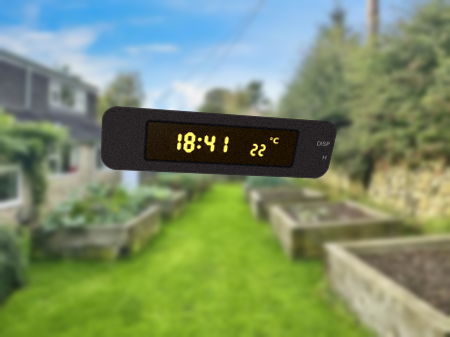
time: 18:41
